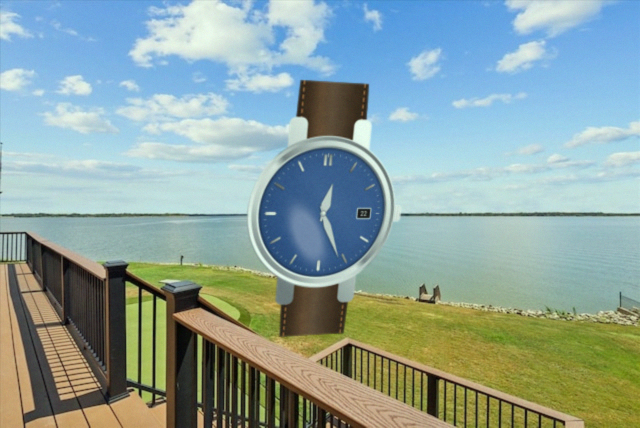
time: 12:26
